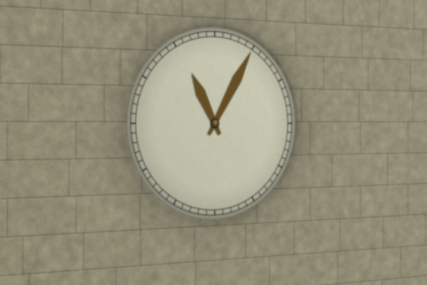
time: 11:05
